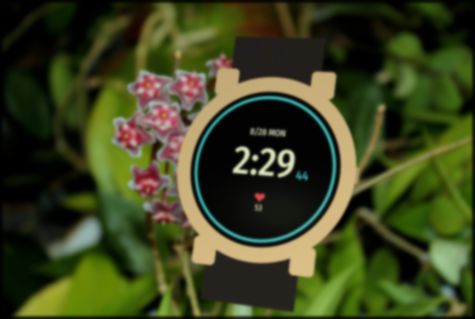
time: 2:29:44
